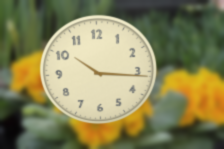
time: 10:16
